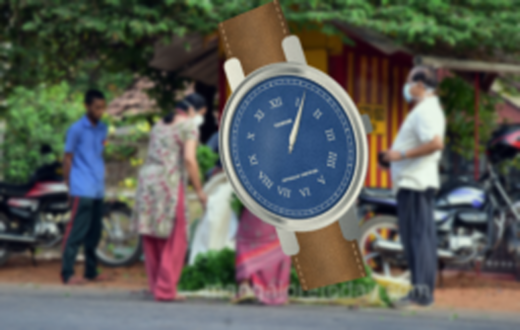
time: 1:06
